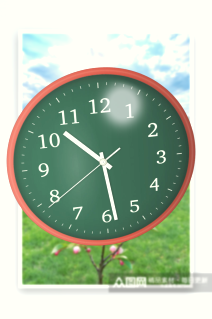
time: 10:28:39
